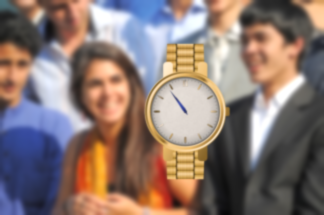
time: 10:54
